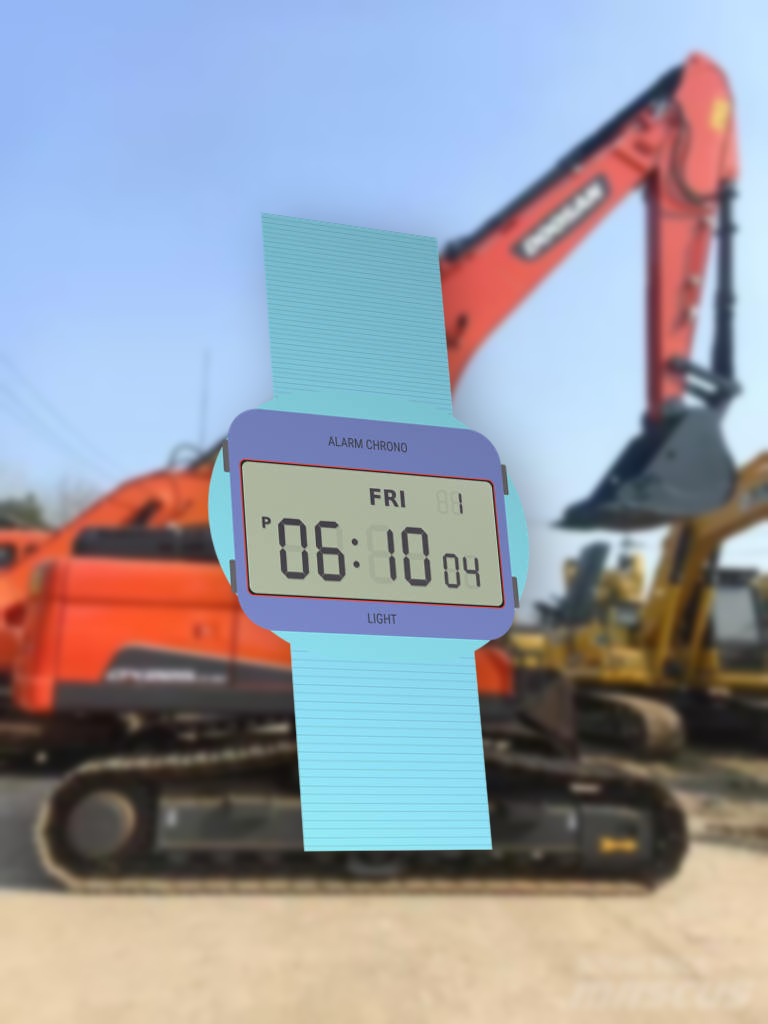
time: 6:10:04
